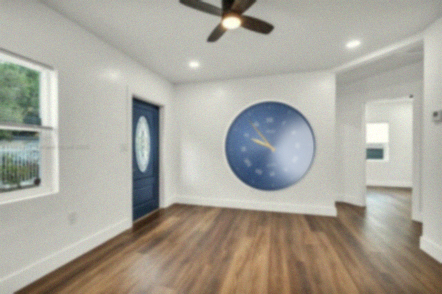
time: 9:54
